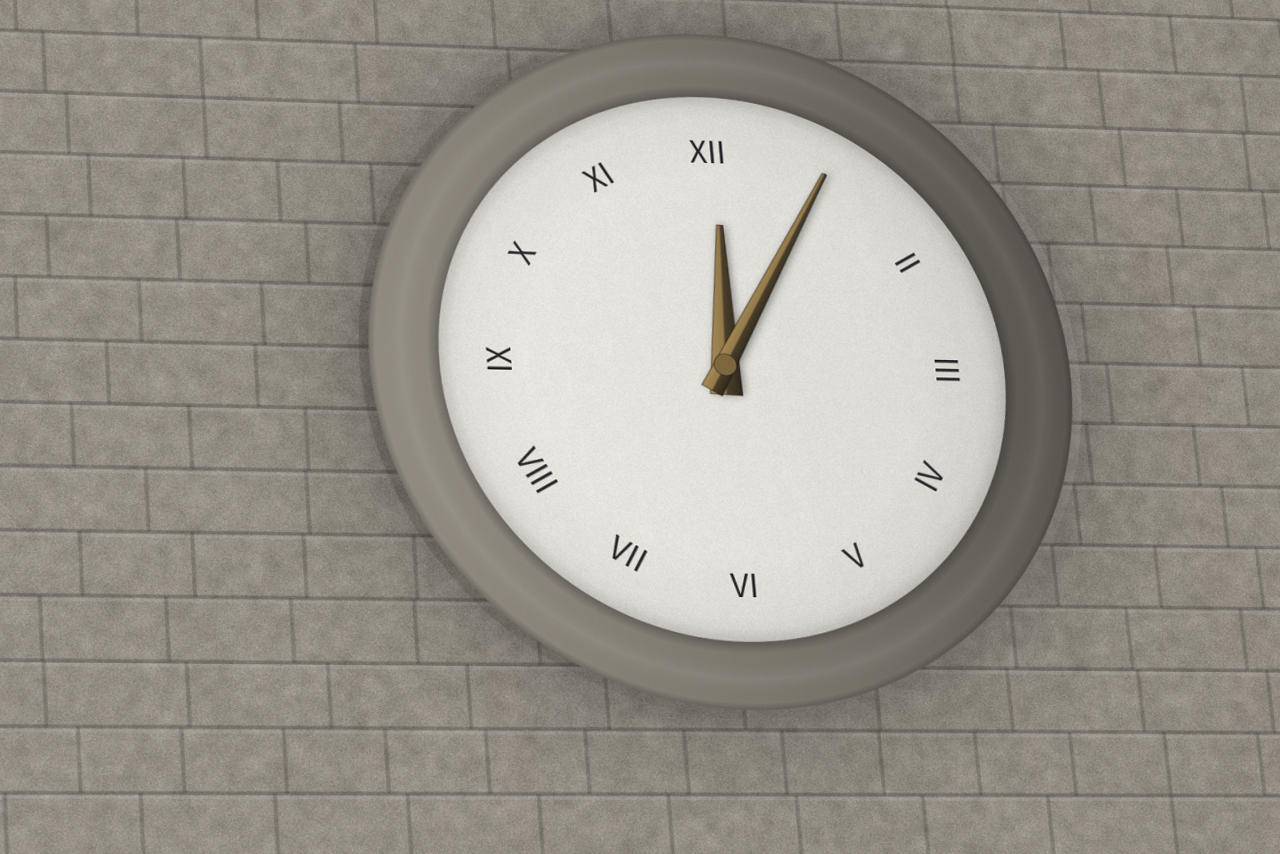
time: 12:05
